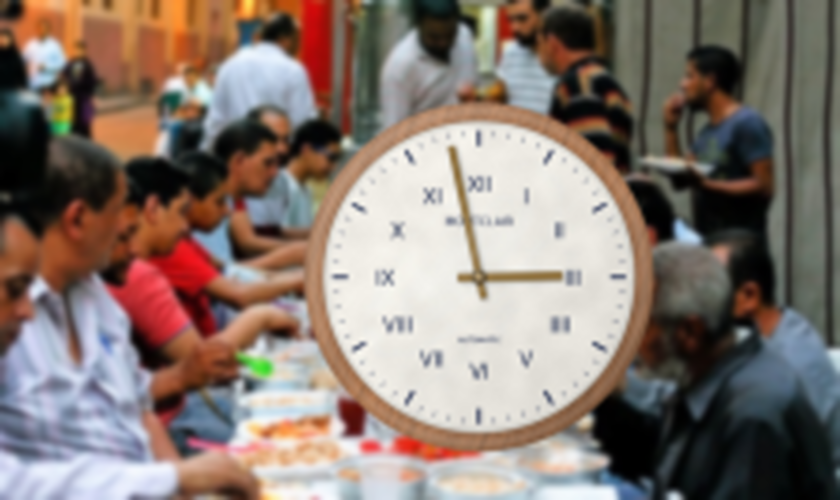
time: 2:58
